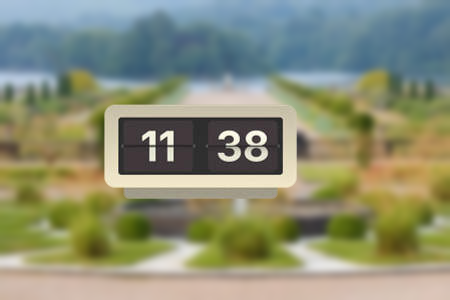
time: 11:38
